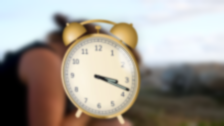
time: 3:18
